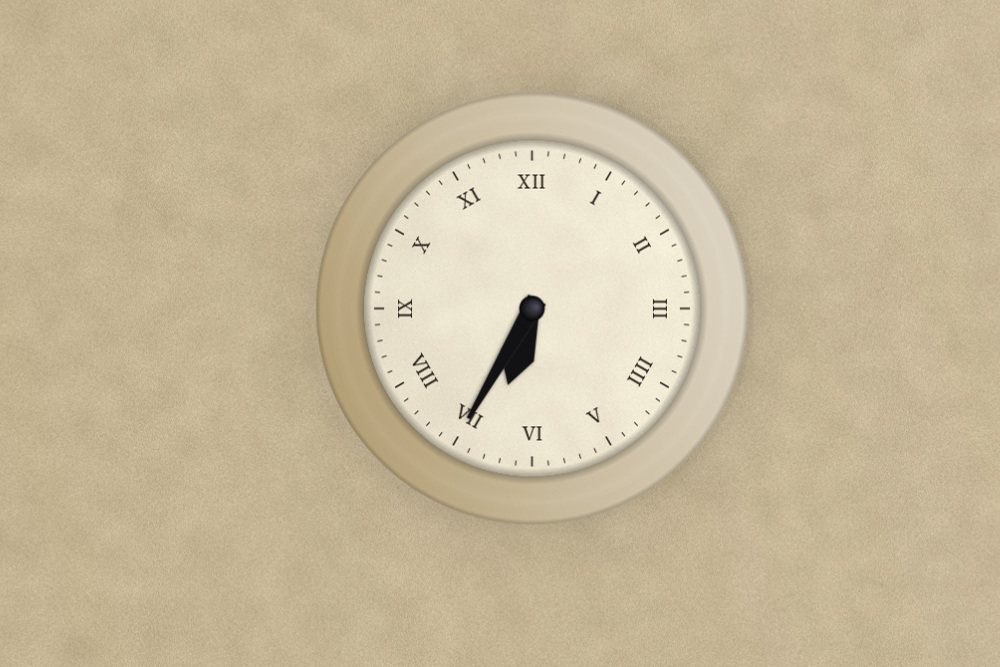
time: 6:35
